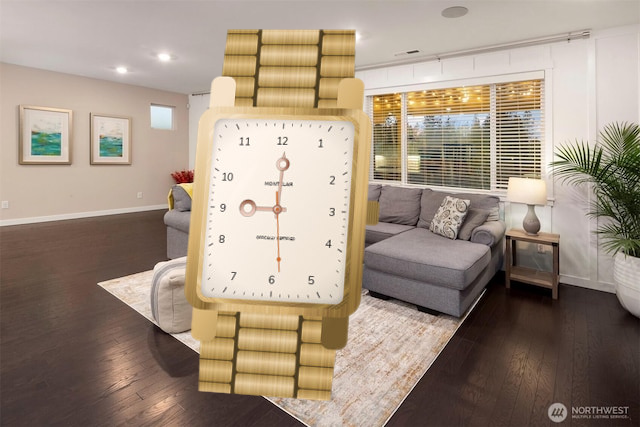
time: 9:00:29
